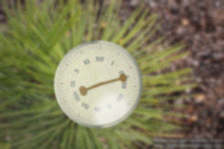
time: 8:12
